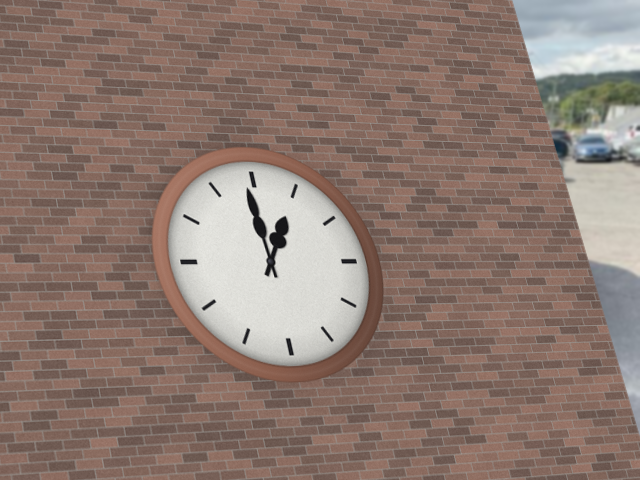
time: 12:59
